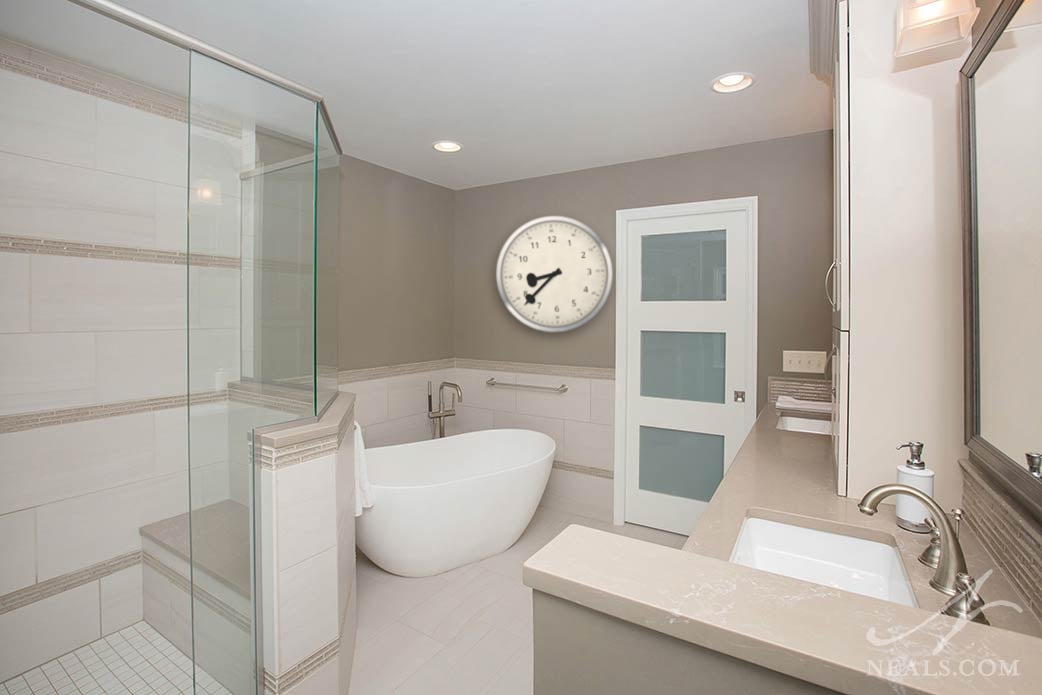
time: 8:38
